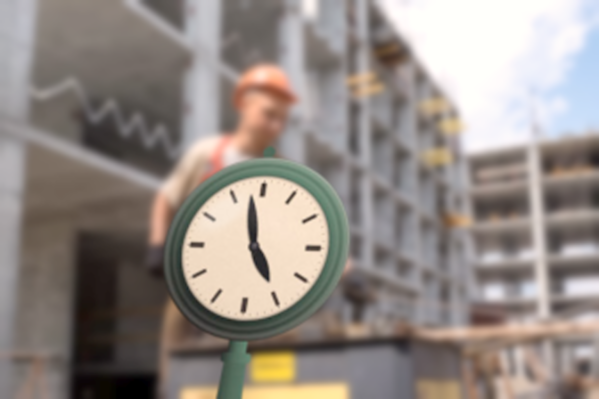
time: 4:58
